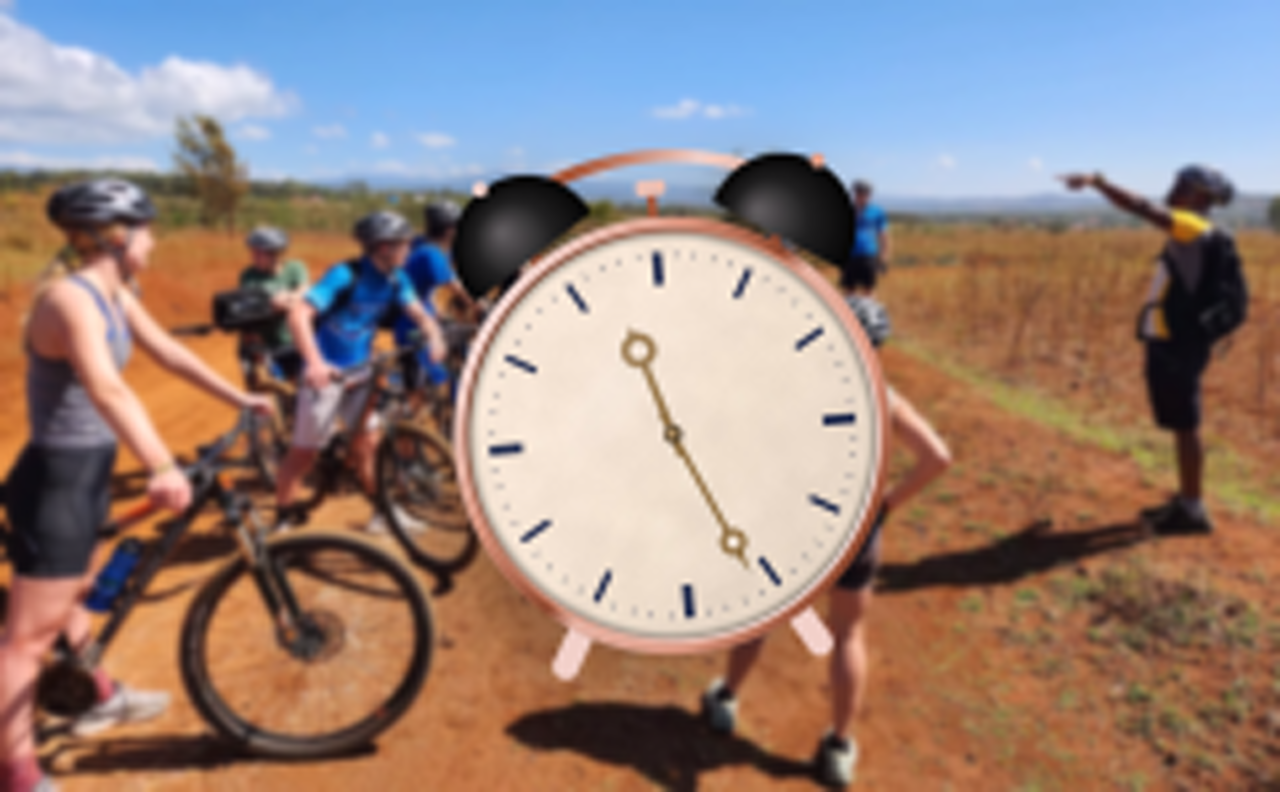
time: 11:26
